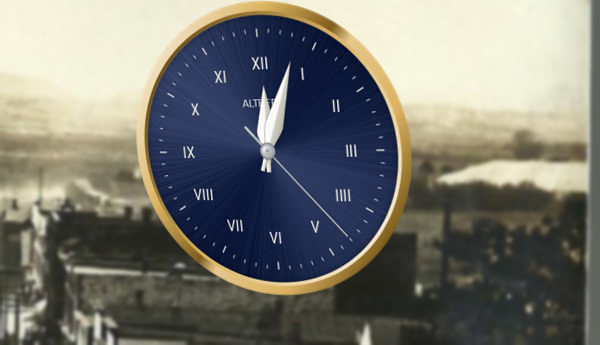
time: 12:03:23
